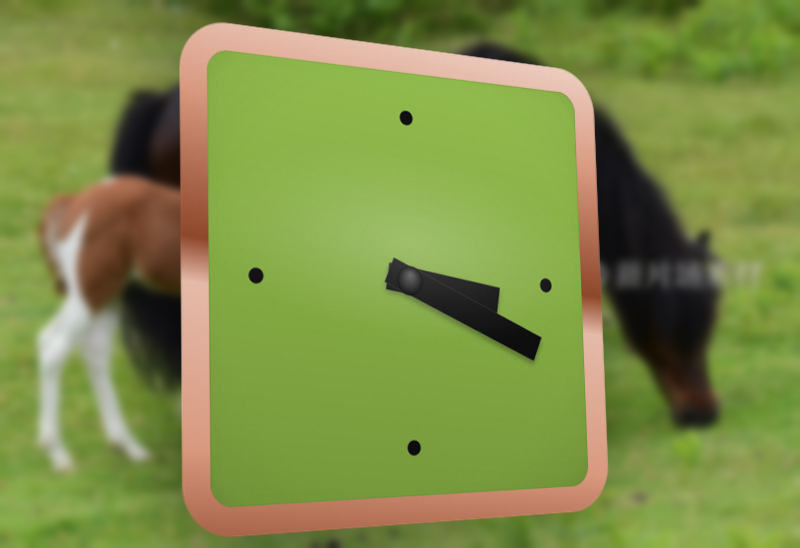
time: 3:19
